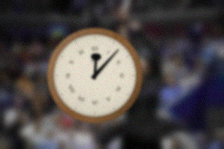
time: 12:07
